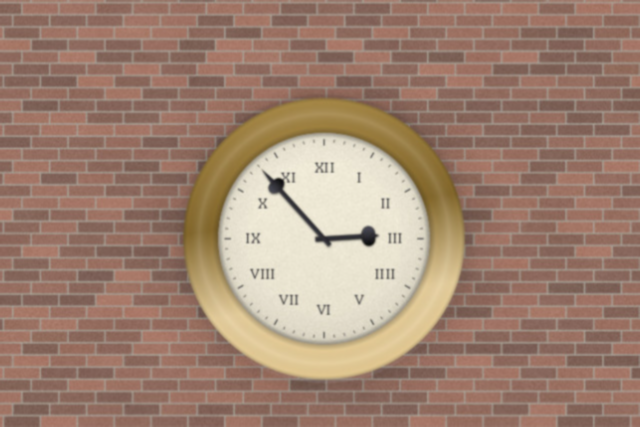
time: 2:53
